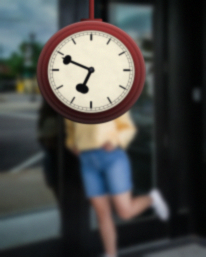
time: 6:49
